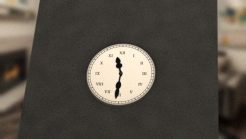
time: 11:31
